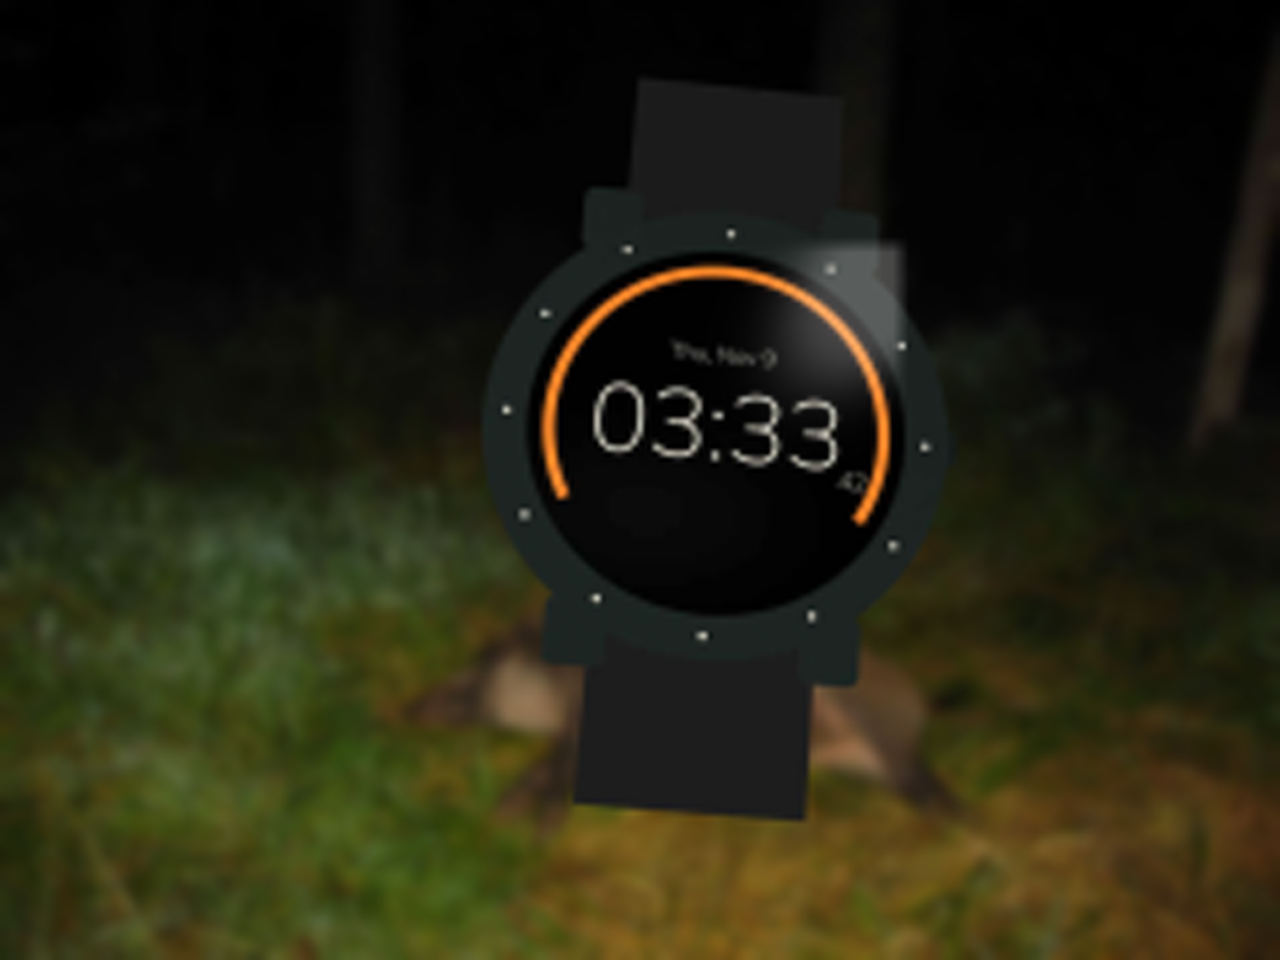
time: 3:33
